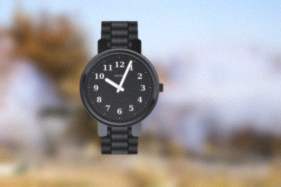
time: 10:04
